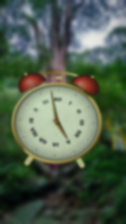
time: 4:58
